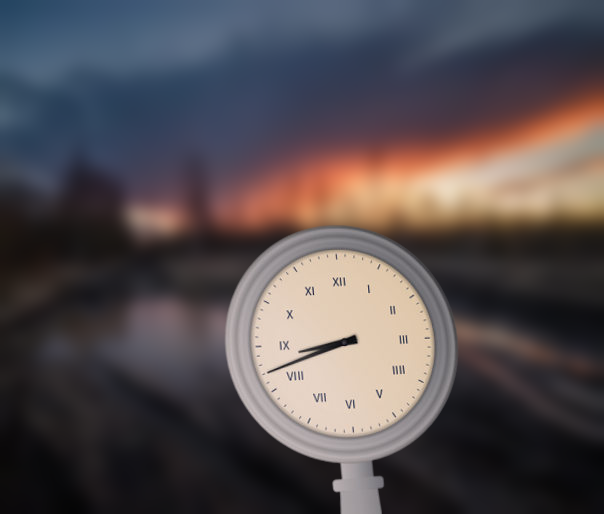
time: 8:42
